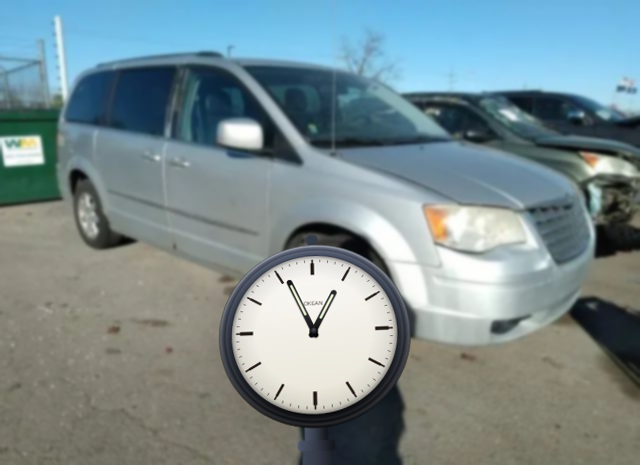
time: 12:56
